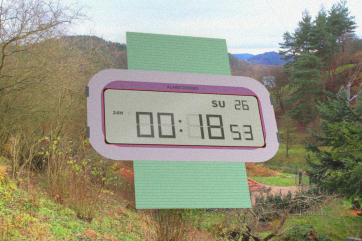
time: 0:18:53
